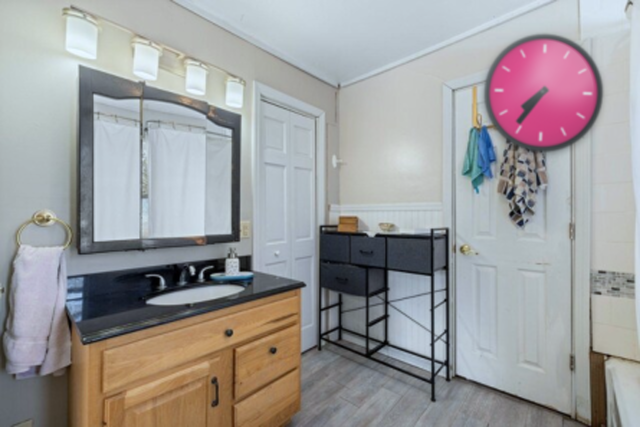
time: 7:36
